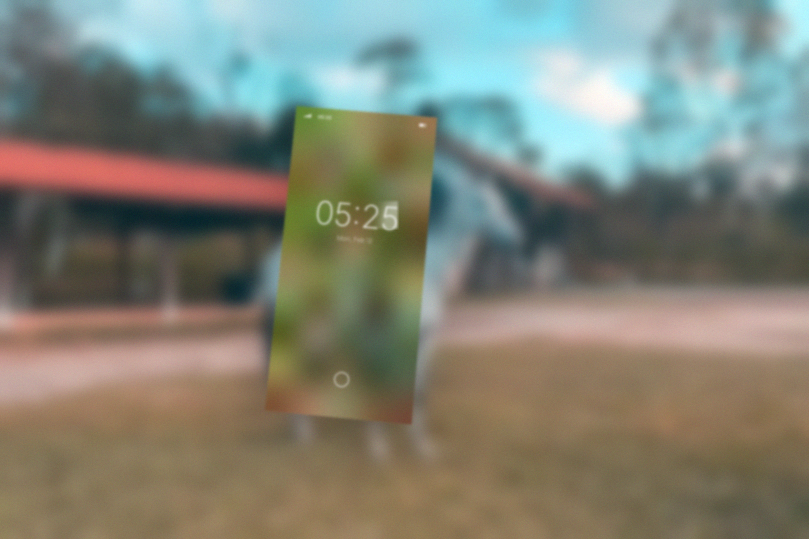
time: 5:25
